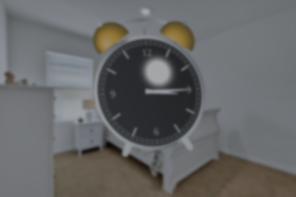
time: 3:15
